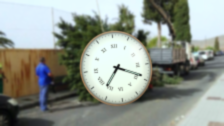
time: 7:19
